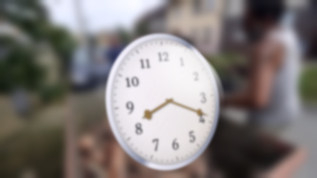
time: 8:19
